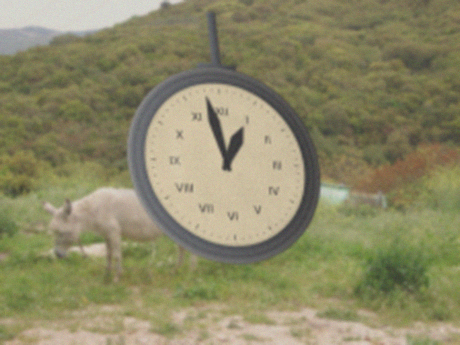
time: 12:58
